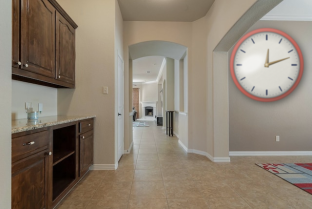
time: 12:12
